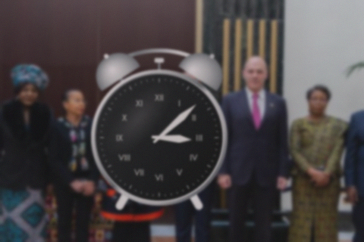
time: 3:08
